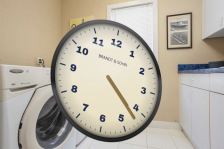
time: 4:22
